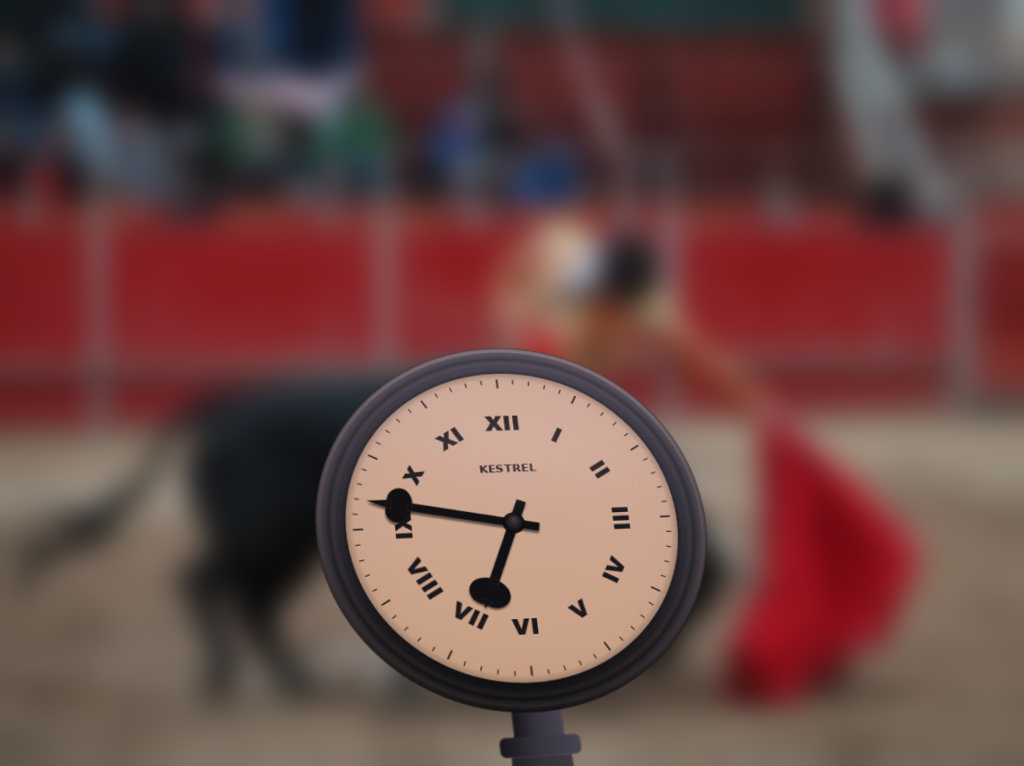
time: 6:47
